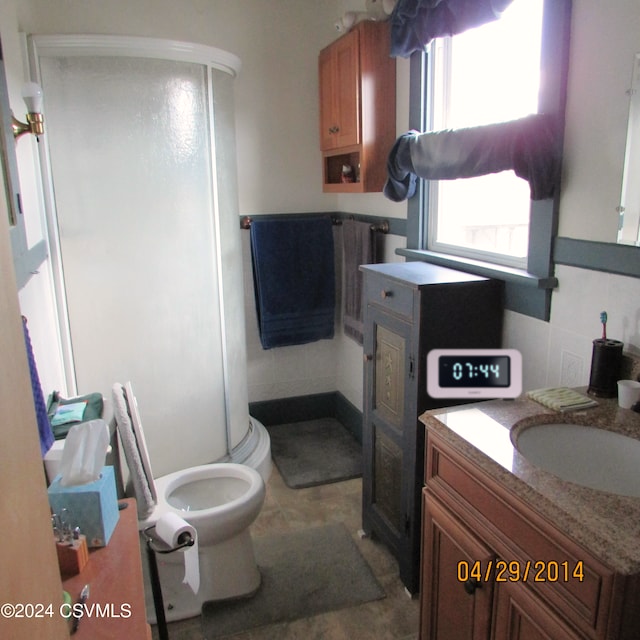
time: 7:44
